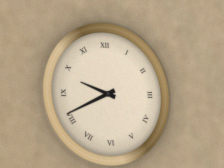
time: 9:41
